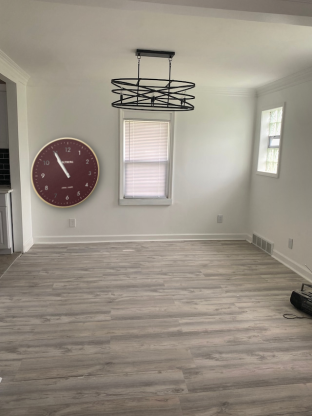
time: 10:55
